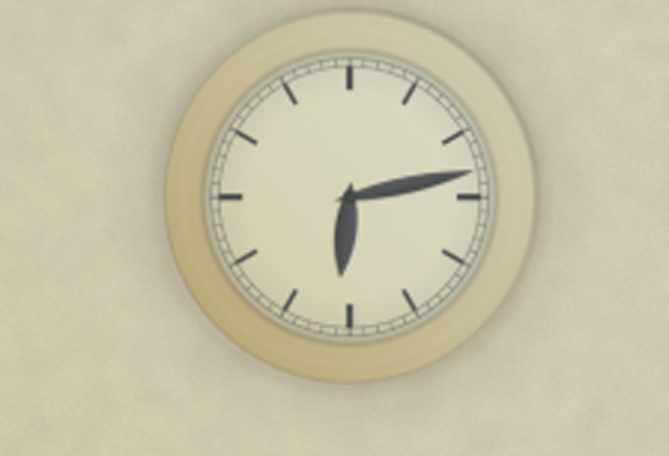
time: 6:13
